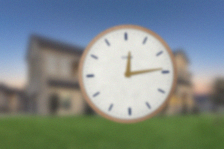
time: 12:14
